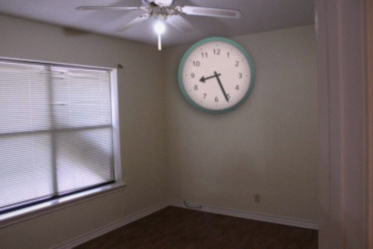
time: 8:26
